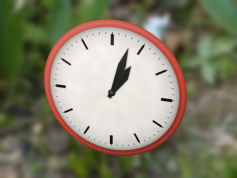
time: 1:03
